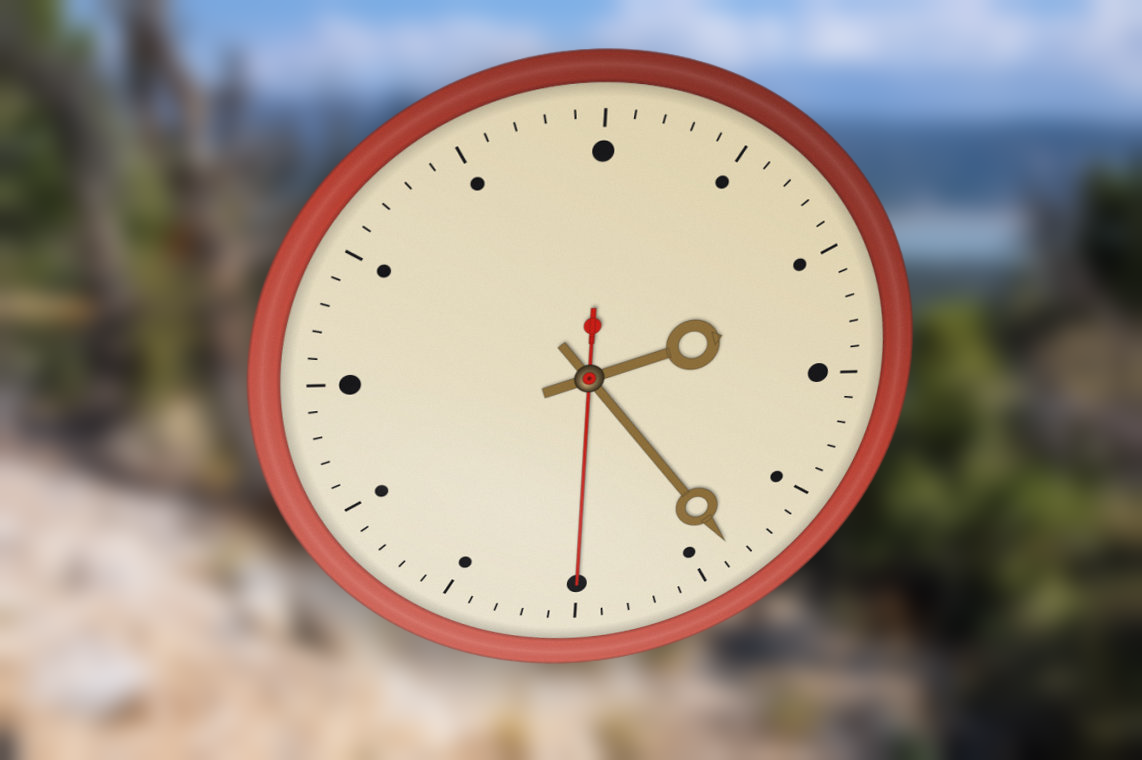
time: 2:23:30
